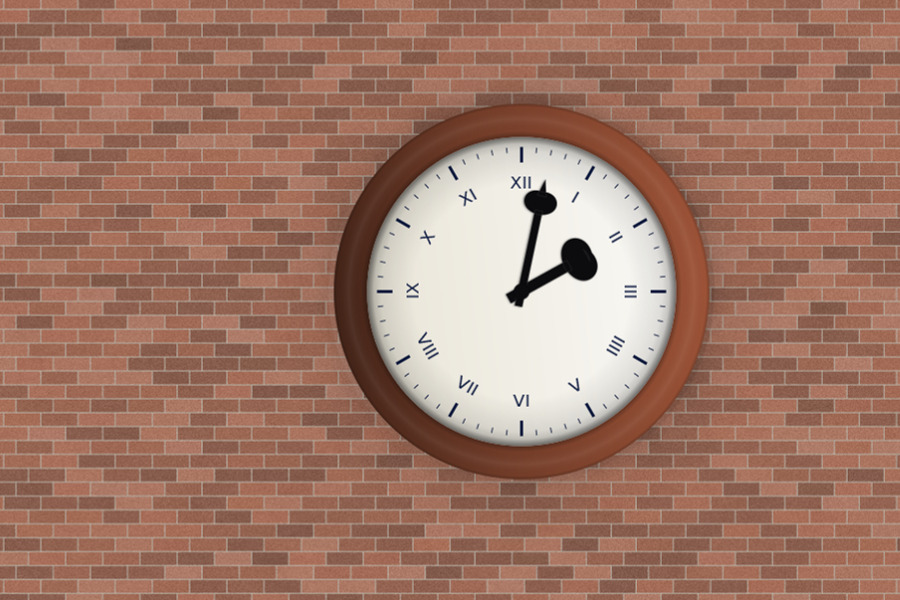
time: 2:02
